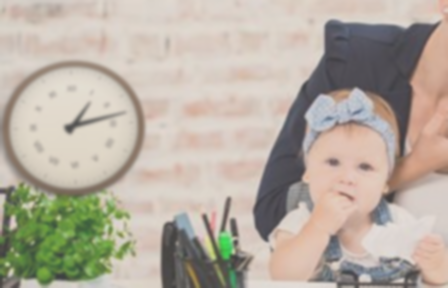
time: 1:13
